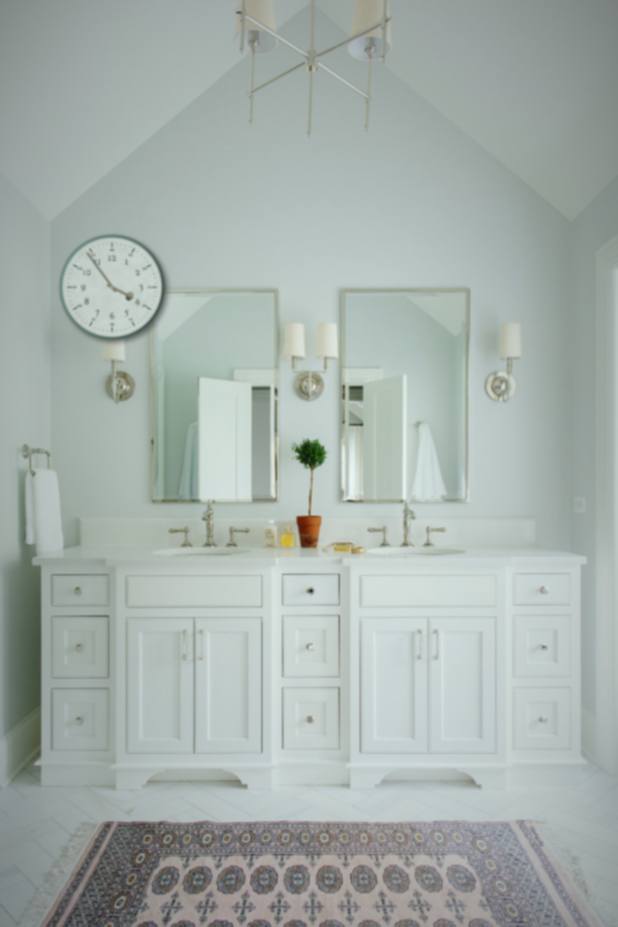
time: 3:54
